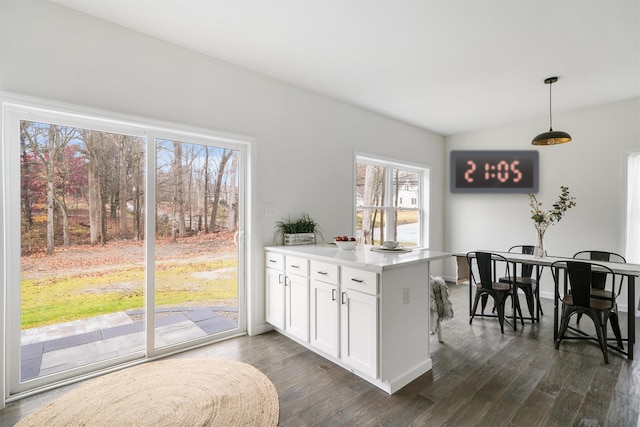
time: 21:05
